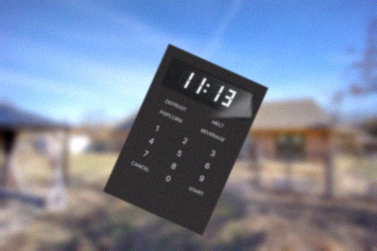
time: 11:13
